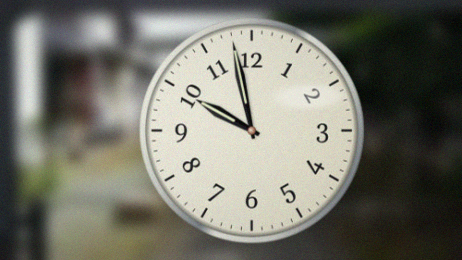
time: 9:58
